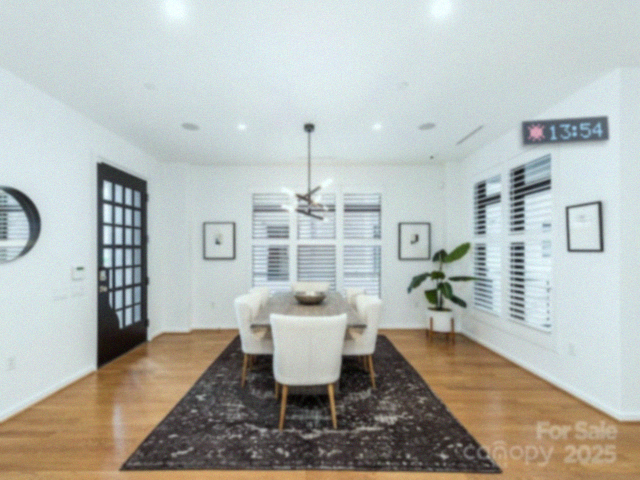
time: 13:54
